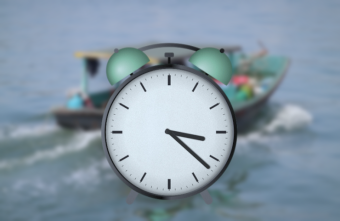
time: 3:22
